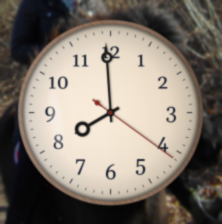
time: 7:59:21
